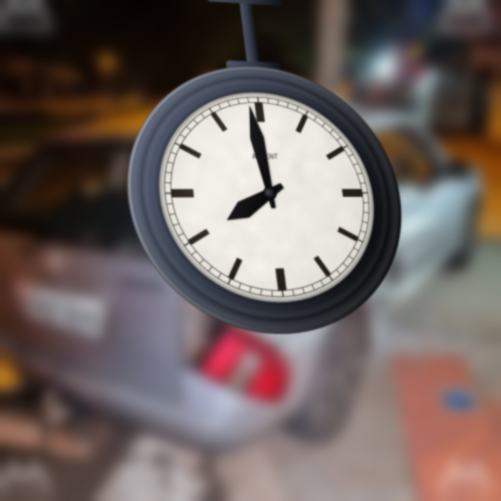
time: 7:59
